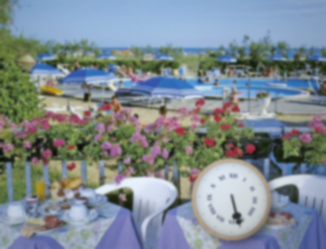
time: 5:27
